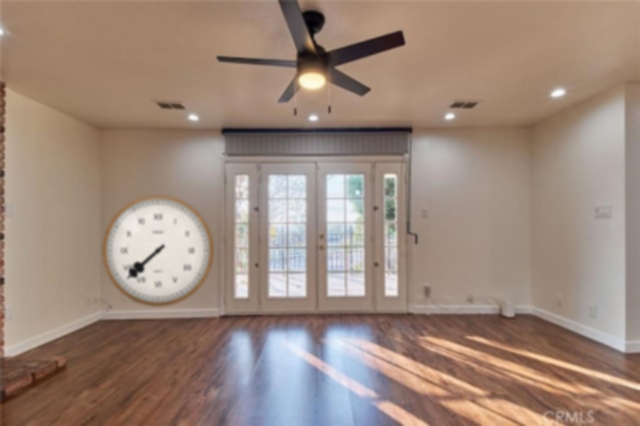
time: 7:38
